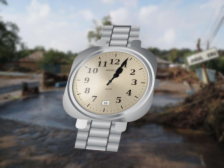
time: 1:04
